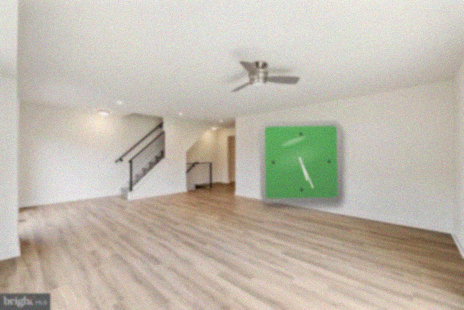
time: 5:26
